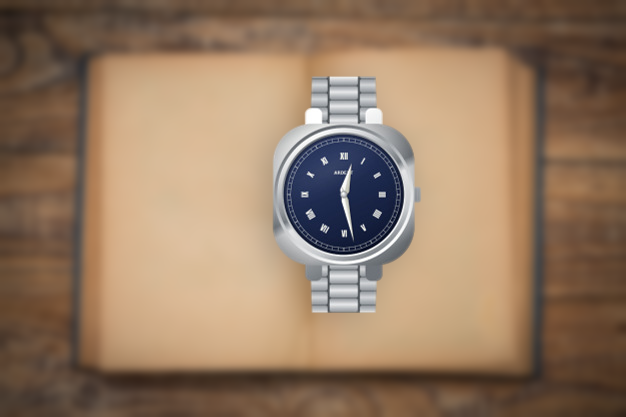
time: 12:28
